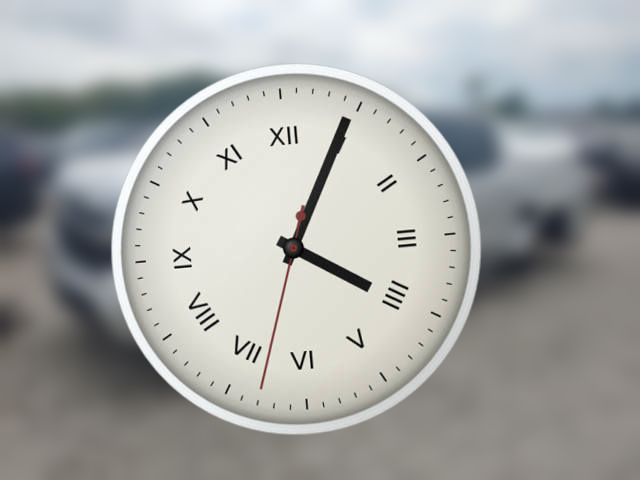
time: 4:04:33
